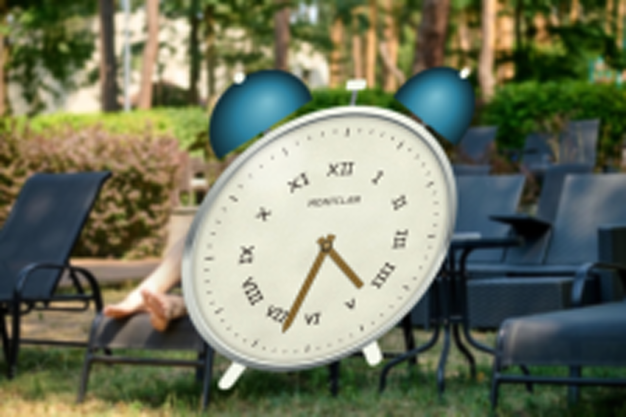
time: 4:33
